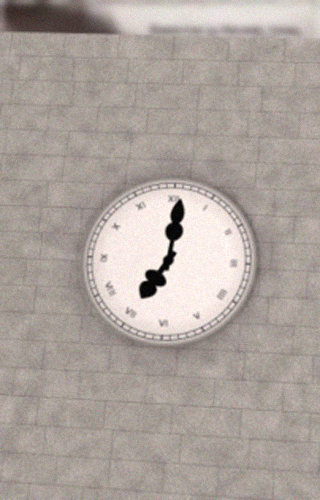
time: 7:01
